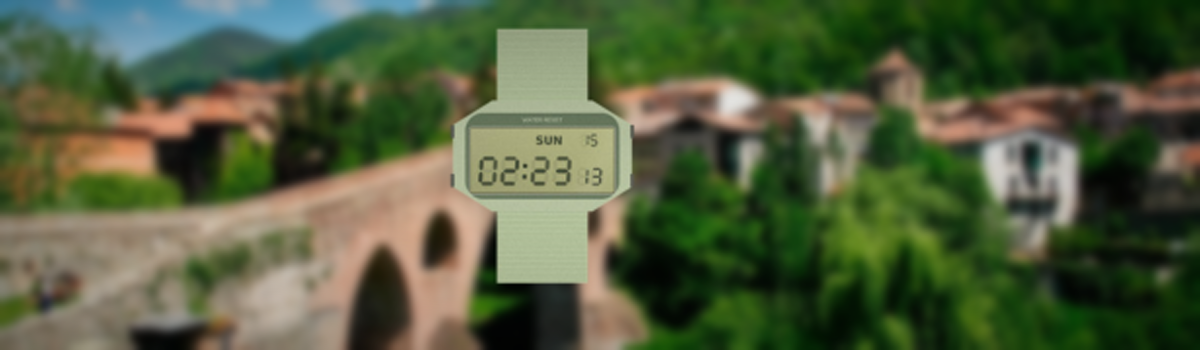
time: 2:23:13
